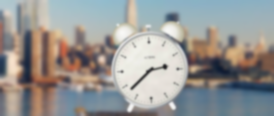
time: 2:38
